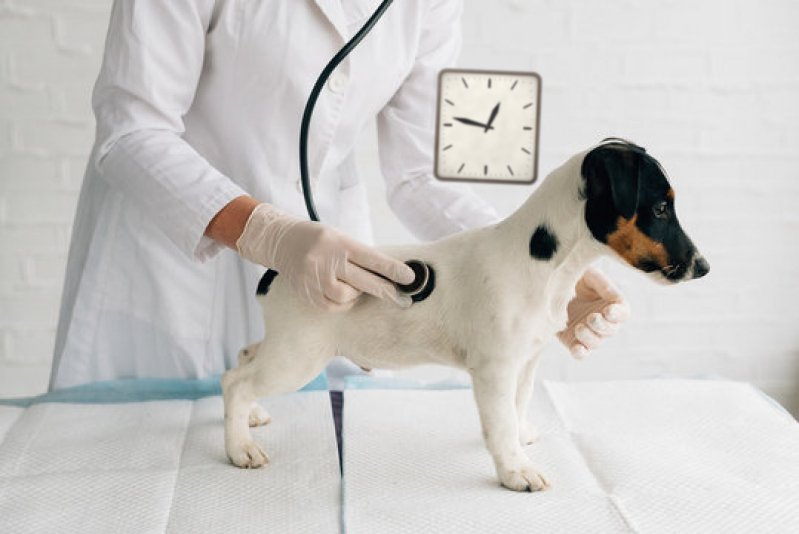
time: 12:47
